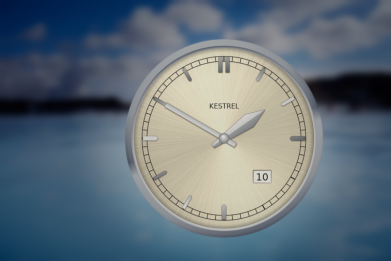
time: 1:50
